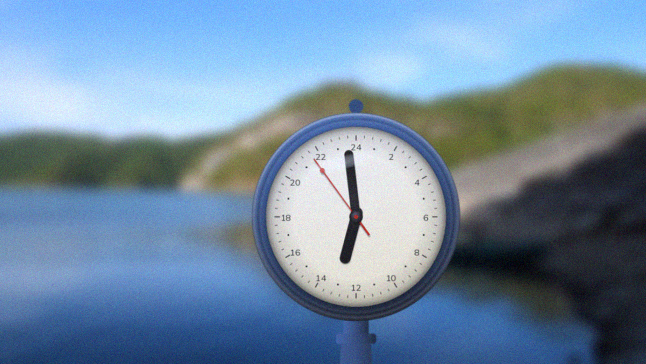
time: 12:58:54
